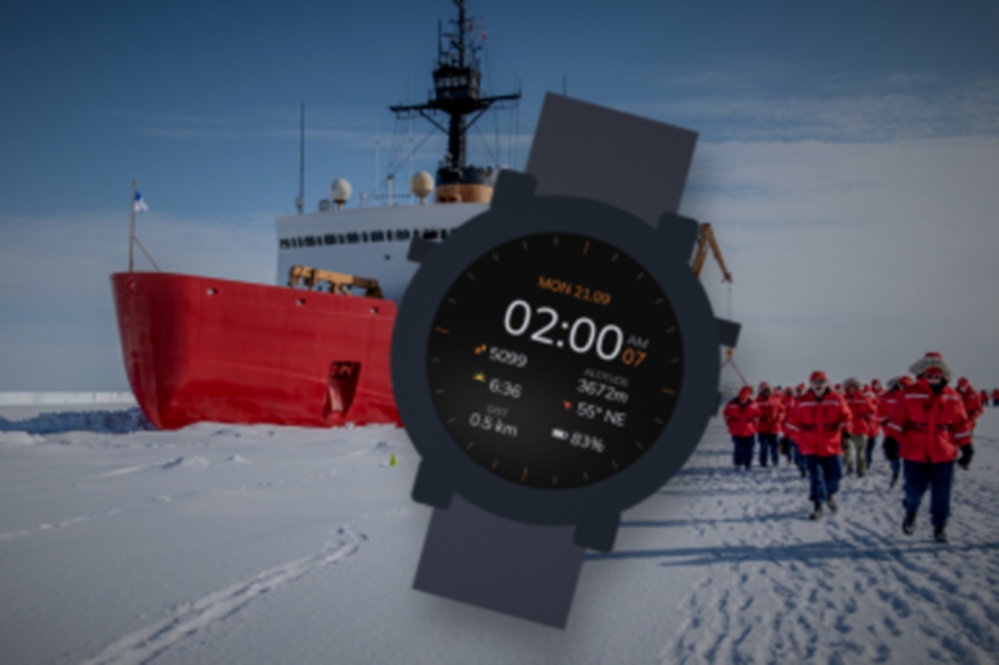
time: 2:00
